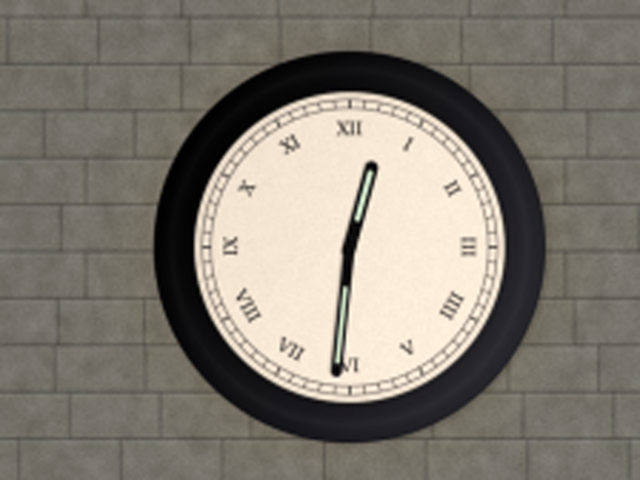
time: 12:31
